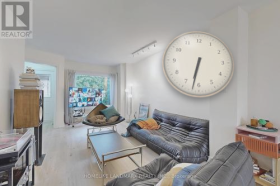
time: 6:32
